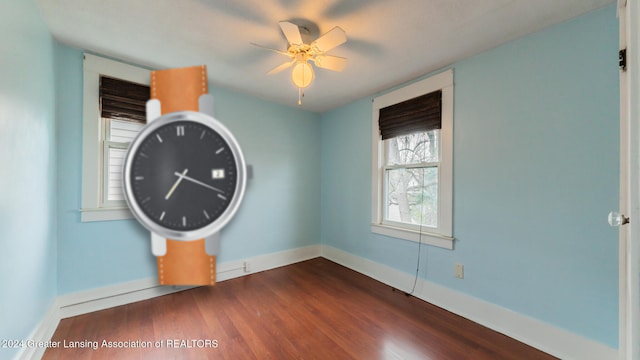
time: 7:19
